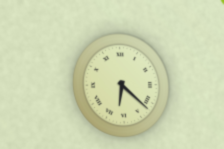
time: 6:22
